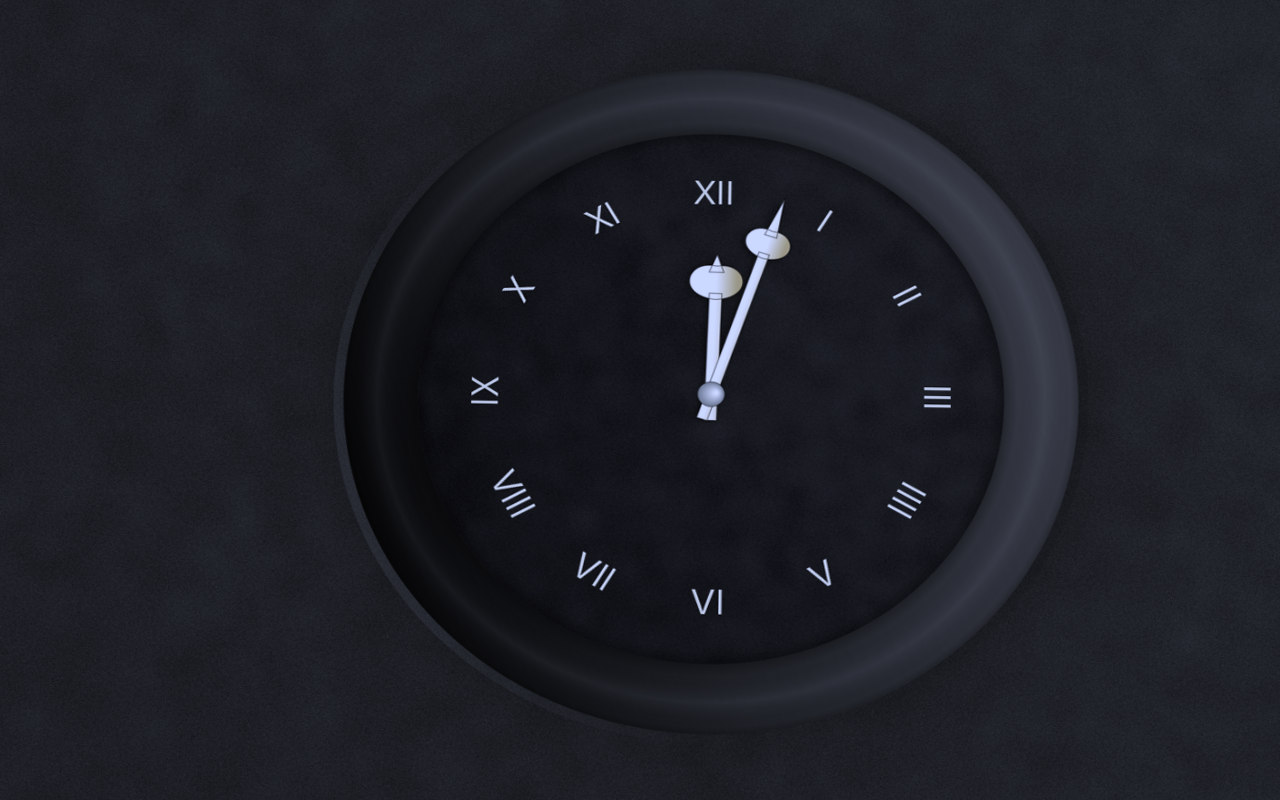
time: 12:03
